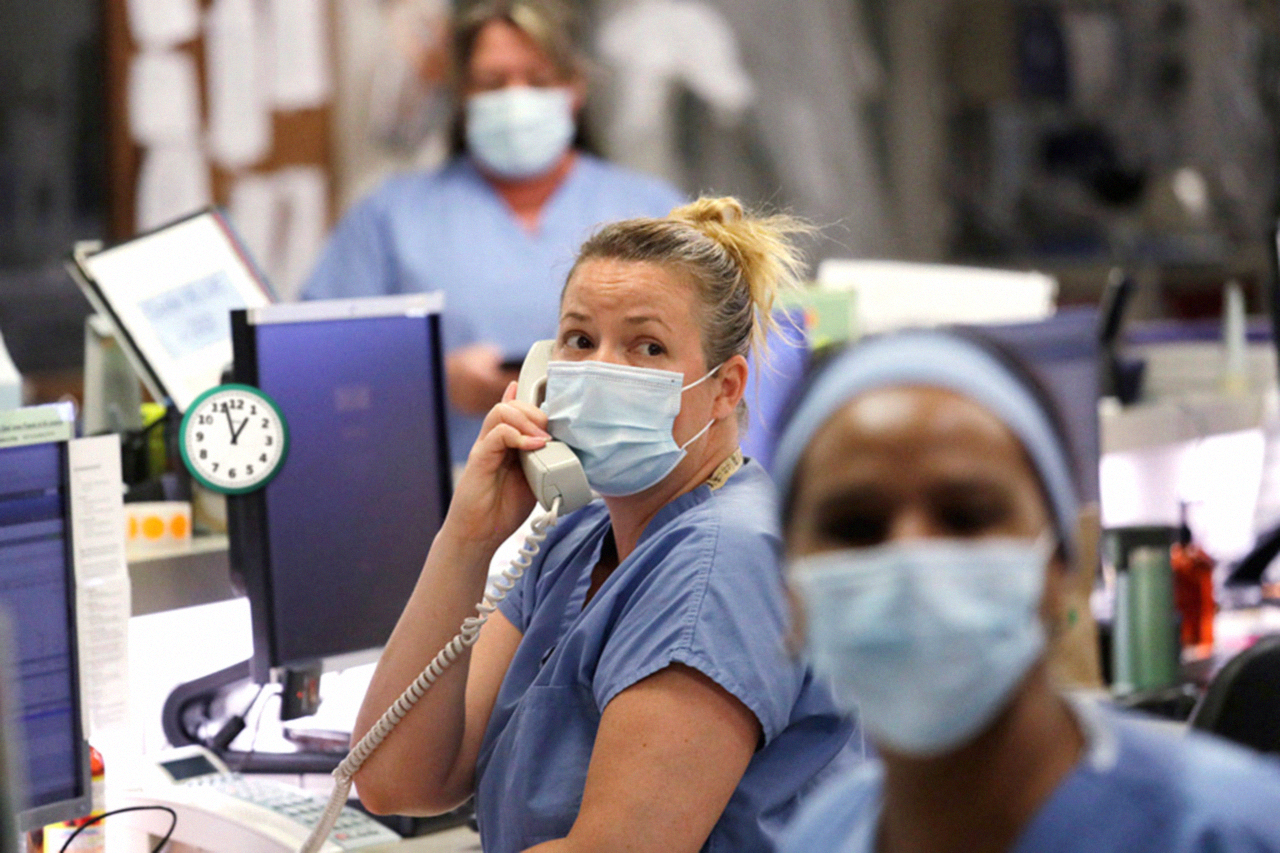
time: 12:57
